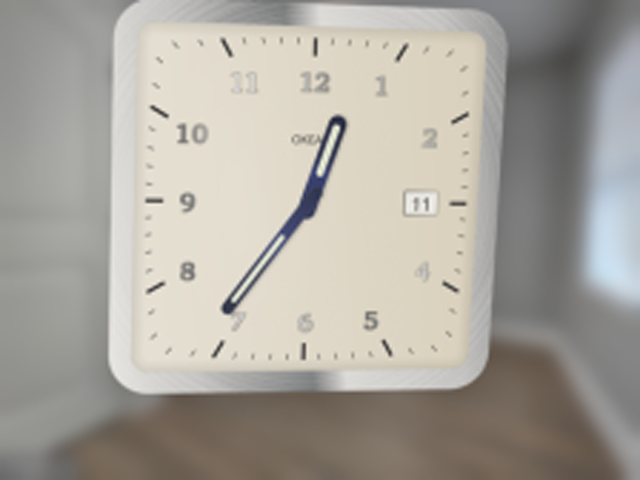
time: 12:36
